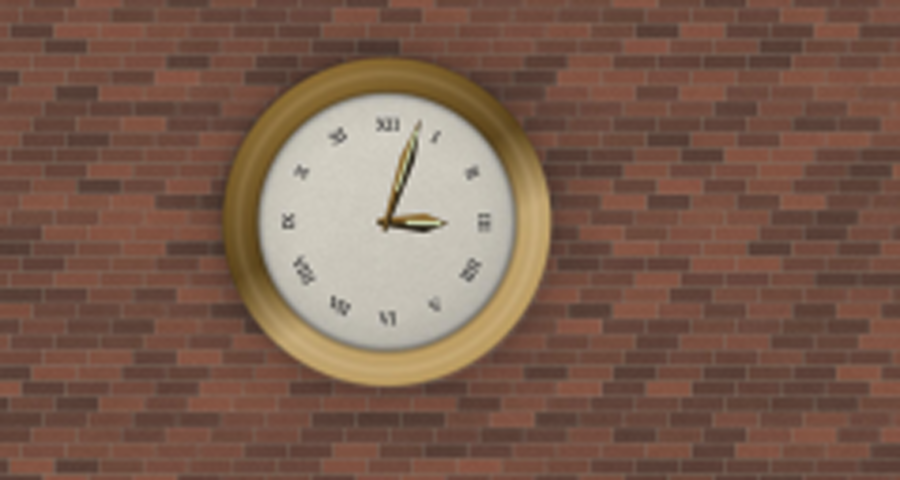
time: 3:03
